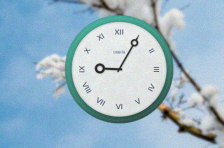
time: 9:05
